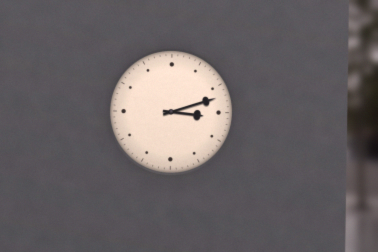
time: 3:12
